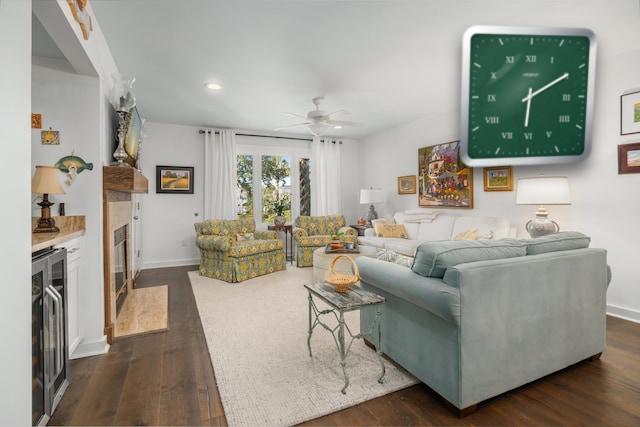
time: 6:10
